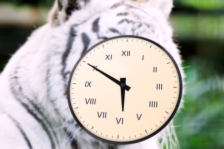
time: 5:50
